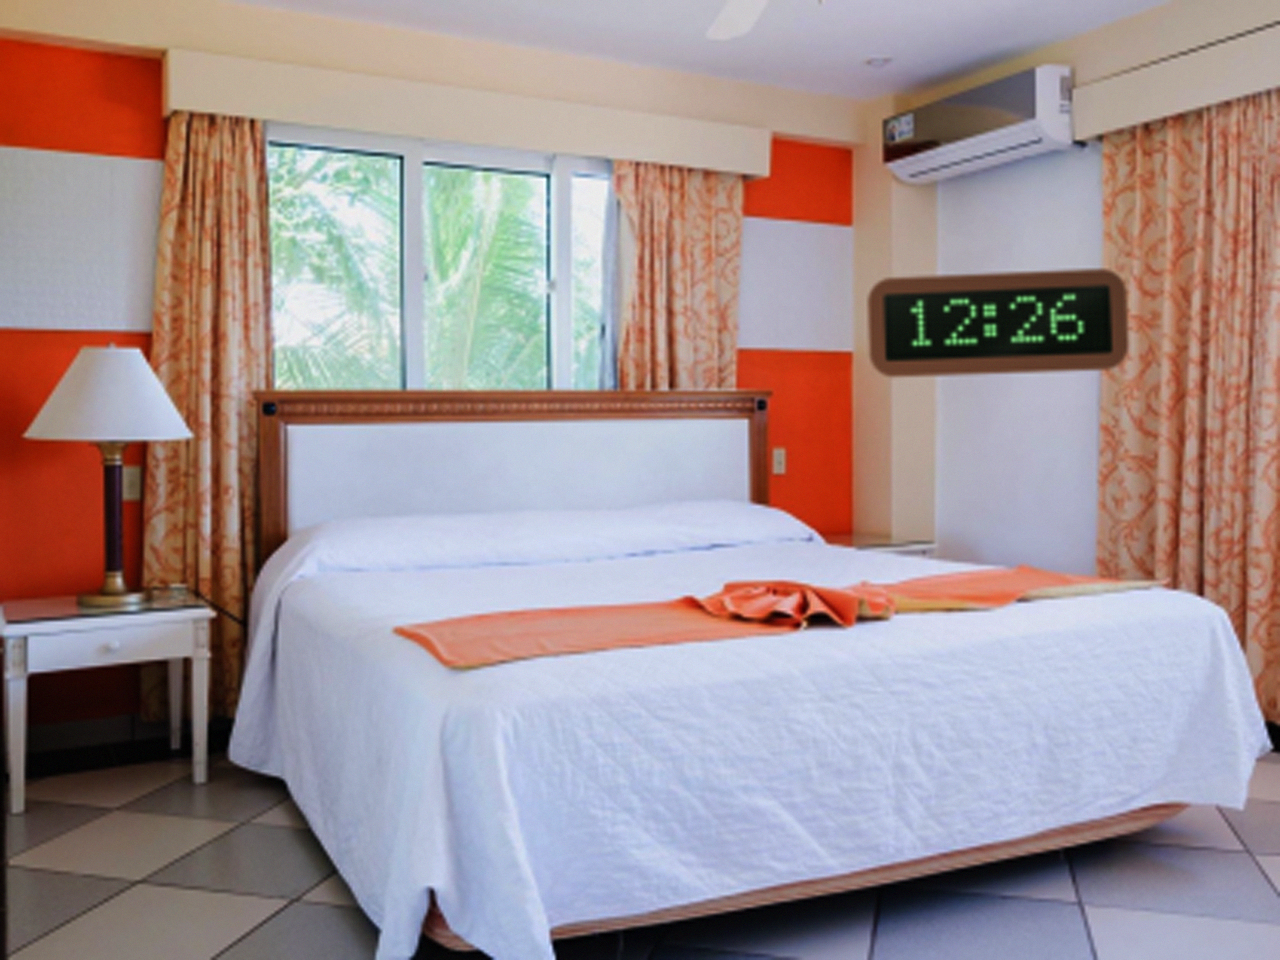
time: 12:26
